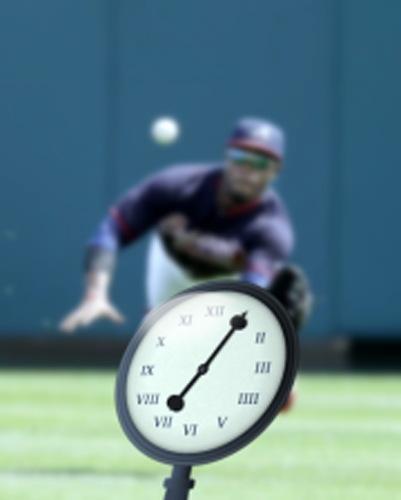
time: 7:05
